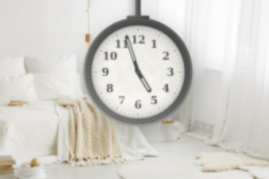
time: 4:57
